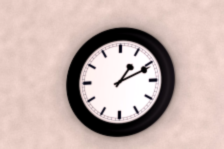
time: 1:11
